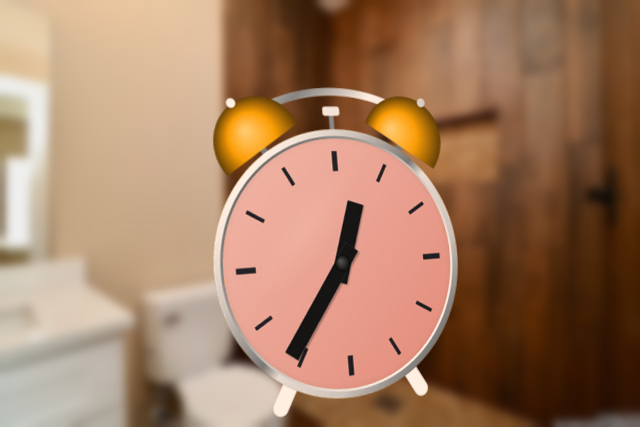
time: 12:36
